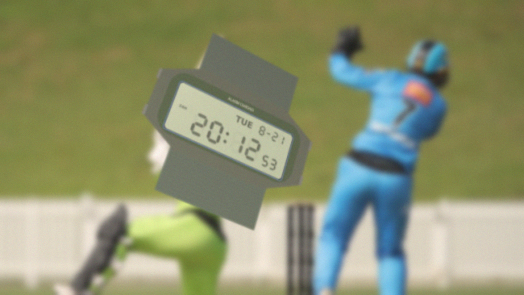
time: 20:12:53
